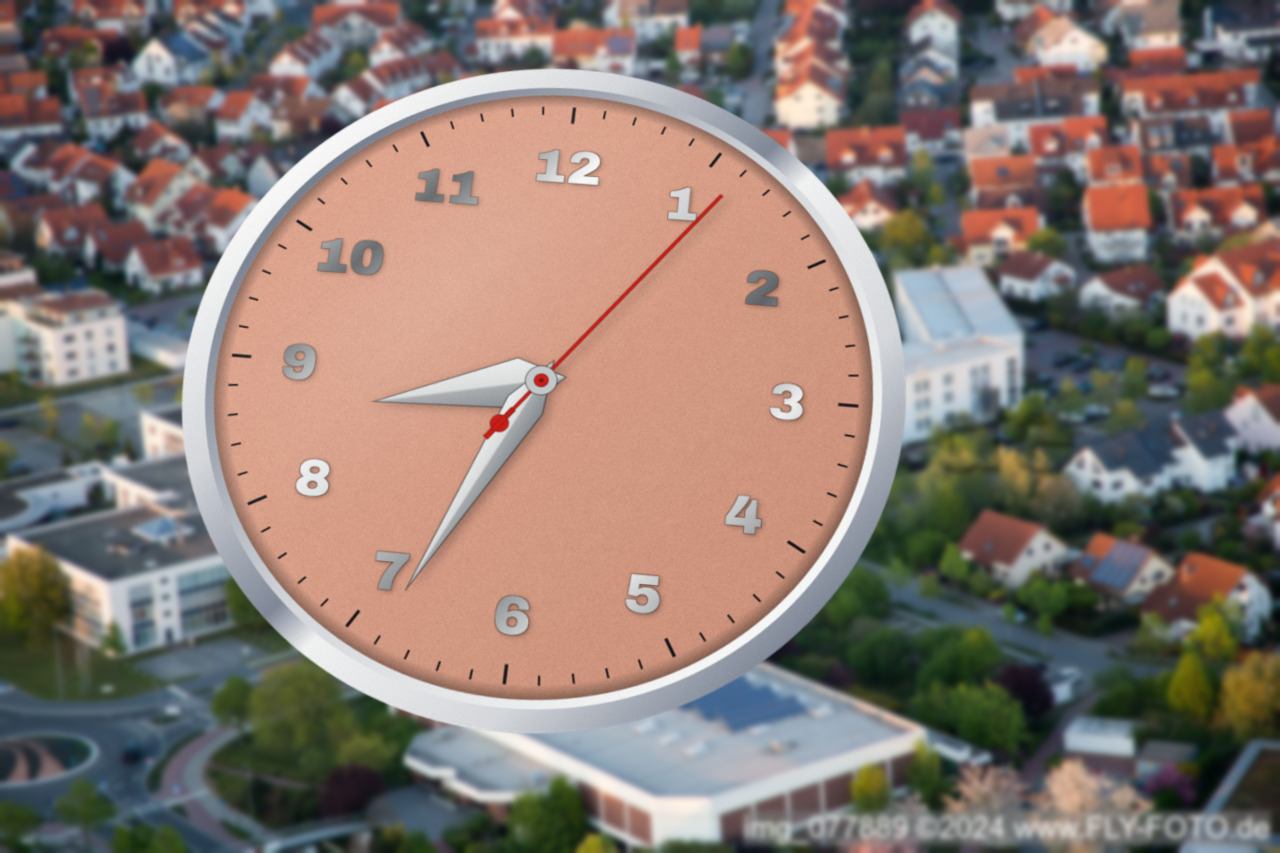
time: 8:34:06
